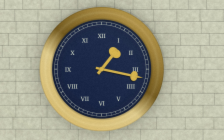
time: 1:17
